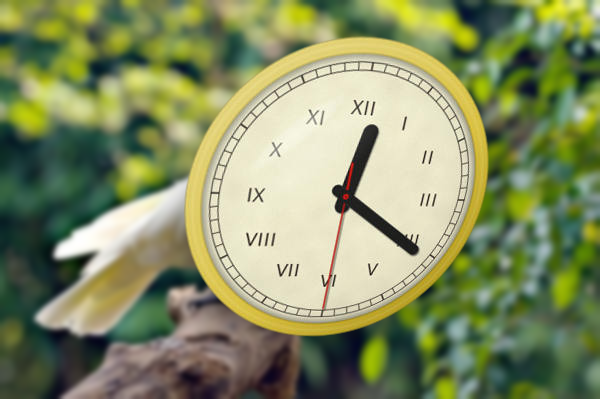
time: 12:20:30
